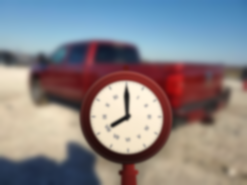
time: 8:00
